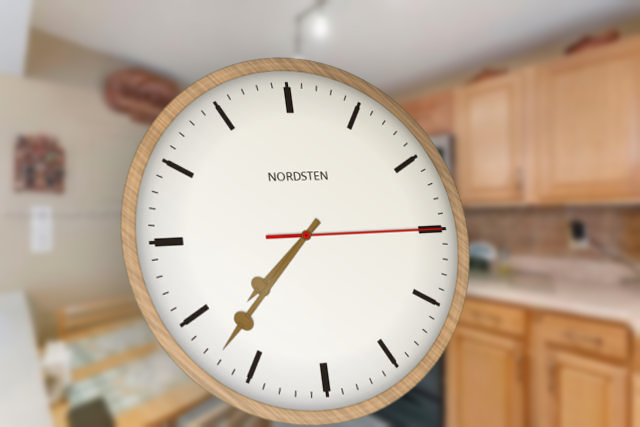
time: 7:37:15
